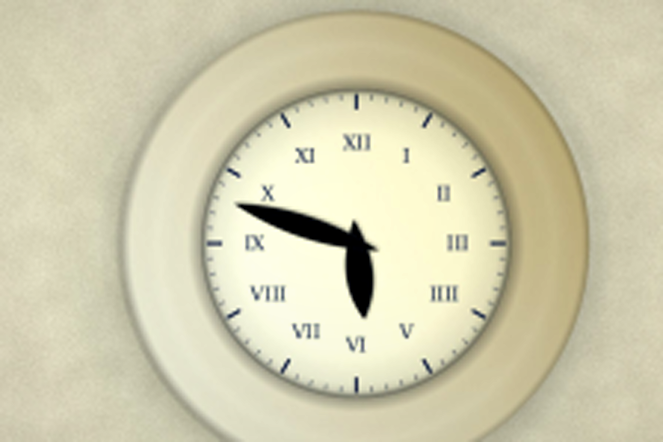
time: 5:48
